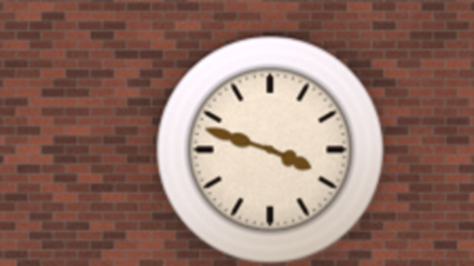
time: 3:48
